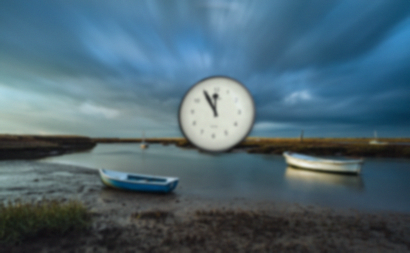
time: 11:55
